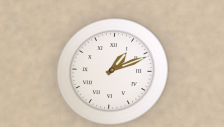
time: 1:11
